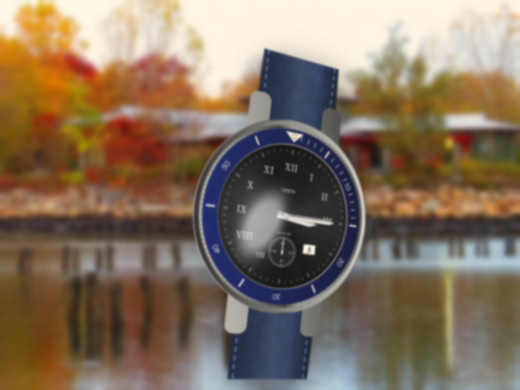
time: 3:15
